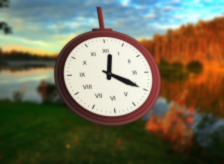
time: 12:20
